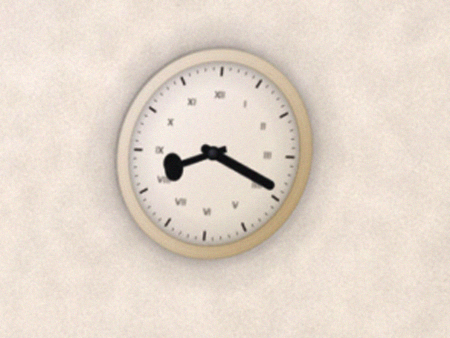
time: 8:19
